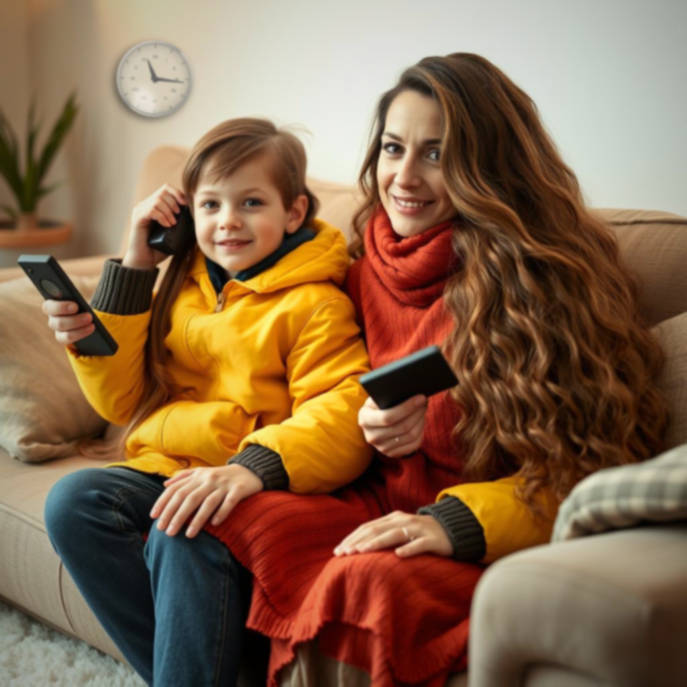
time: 11:16
